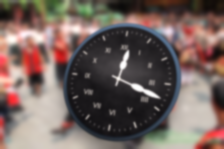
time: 12:18
